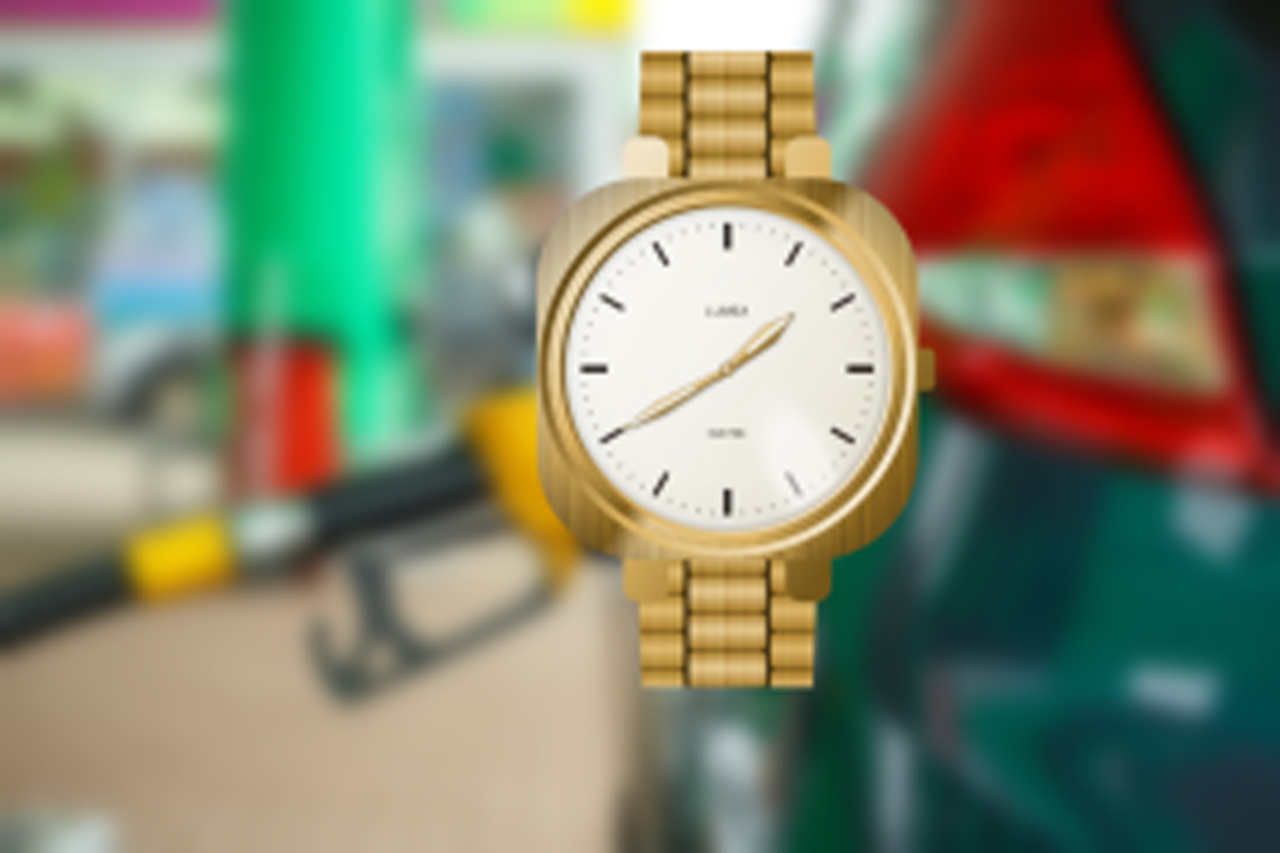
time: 1:40
